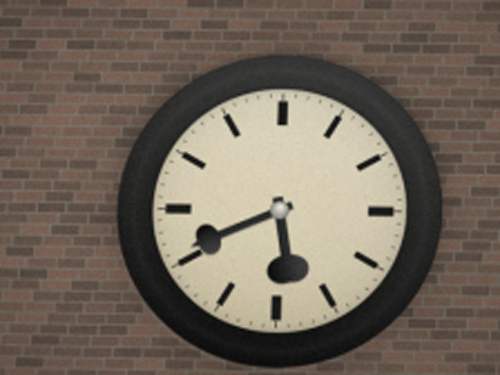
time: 5:41
